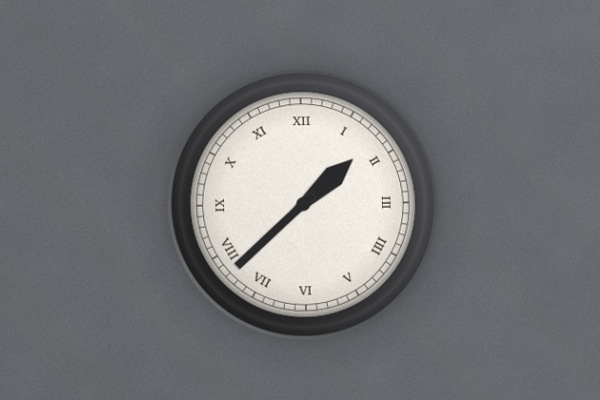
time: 1:38
